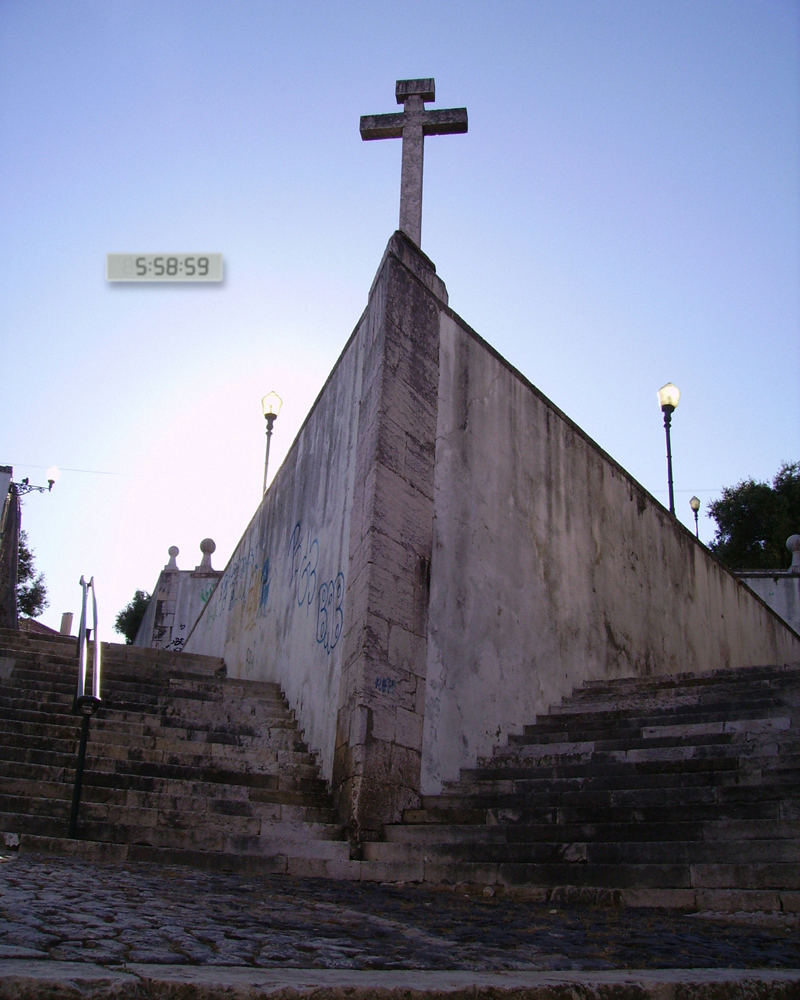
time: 5:58:59
